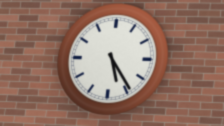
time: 5:24
